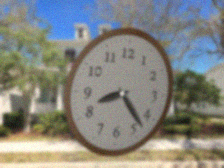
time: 8:23
